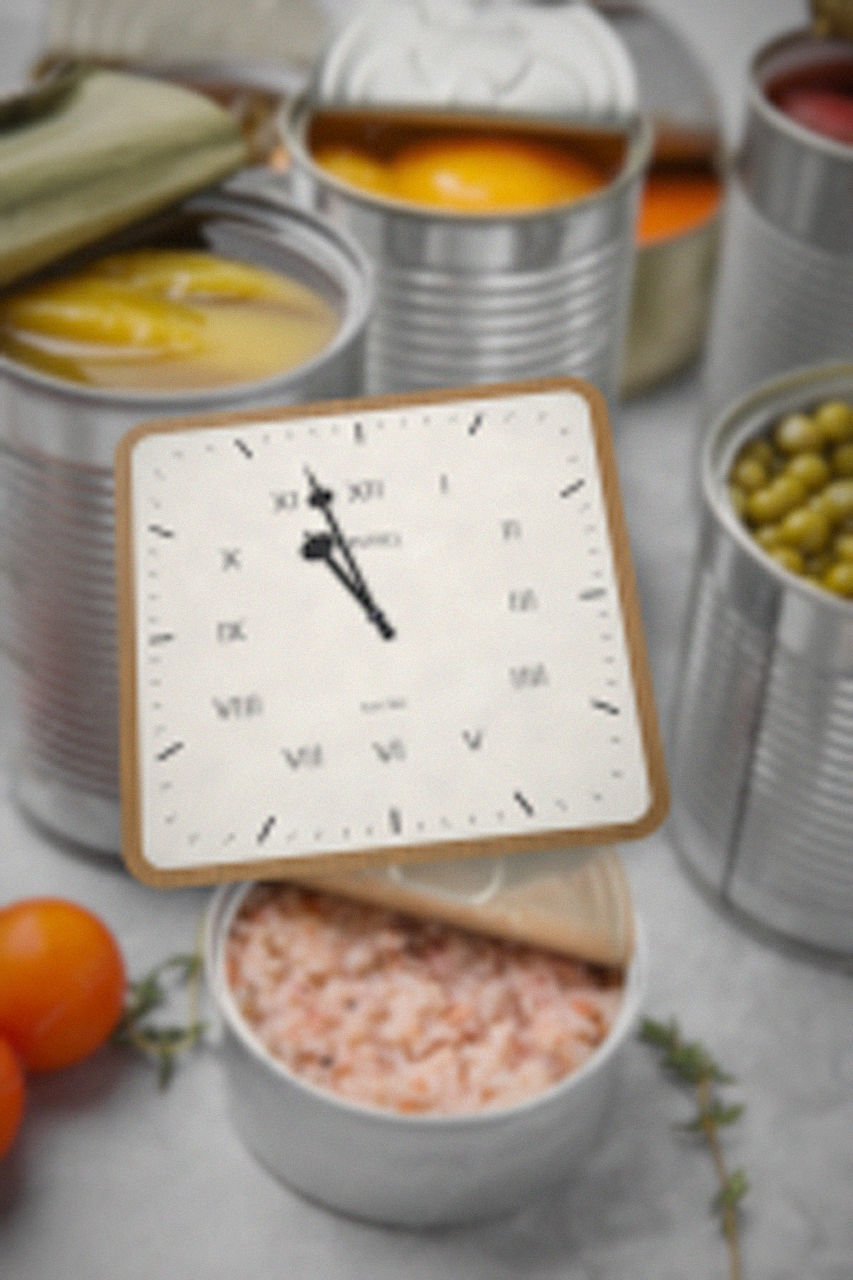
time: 10:57
